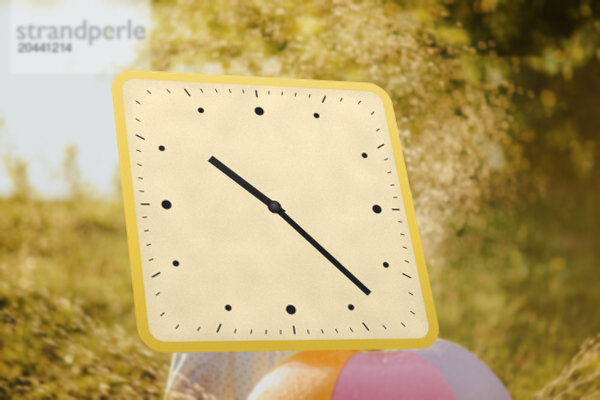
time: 10:23
